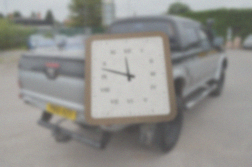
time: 11:48
